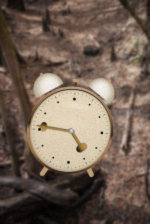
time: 4:46
